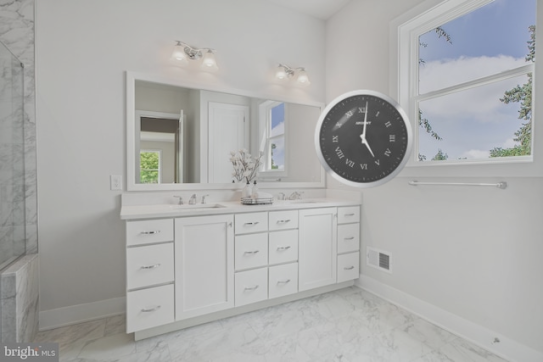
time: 5:01
